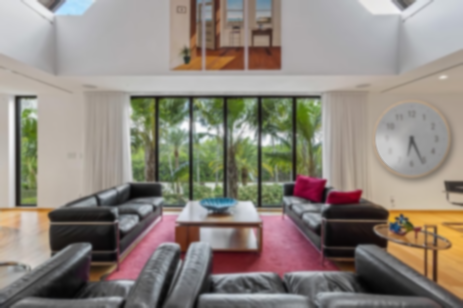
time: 6:26
